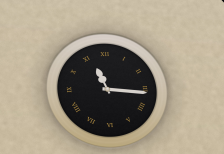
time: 11:16
